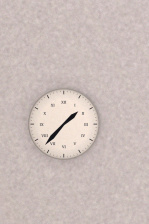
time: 1:37
